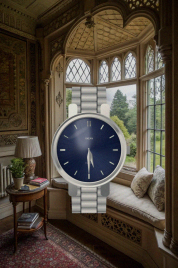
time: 5:30
